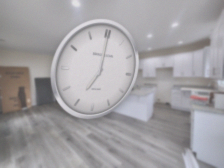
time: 7:00
